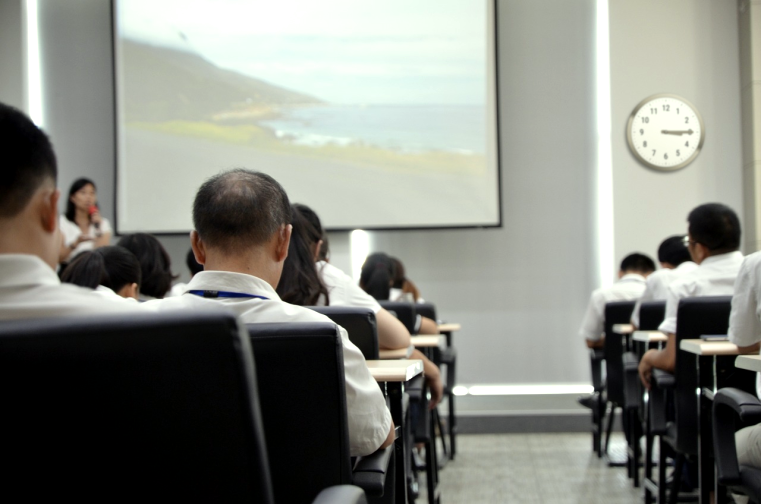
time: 3:15
